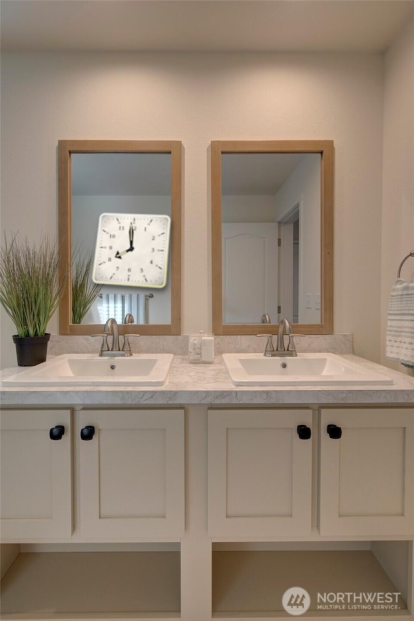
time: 7:59
